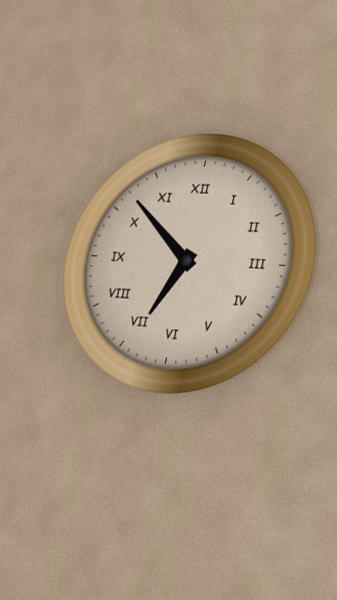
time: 6:52
